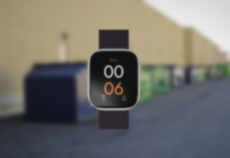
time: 0:06
